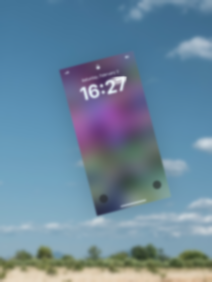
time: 16:27
